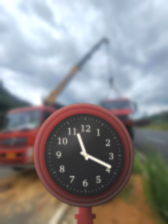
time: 11:19
